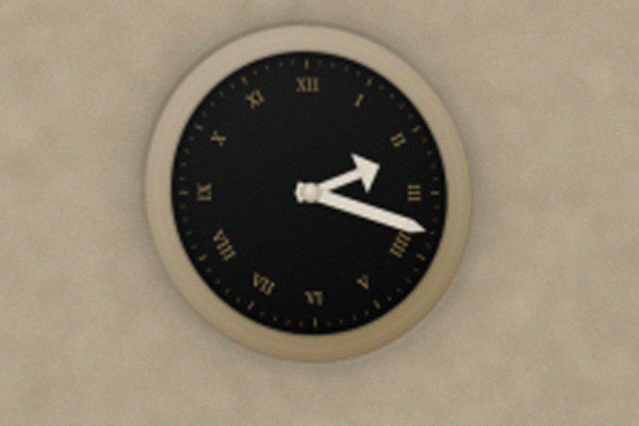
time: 2:18
